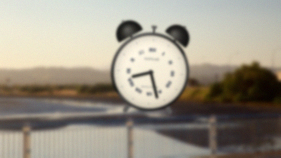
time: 8:27
